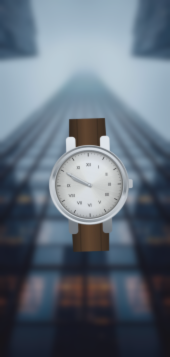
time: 9:50
